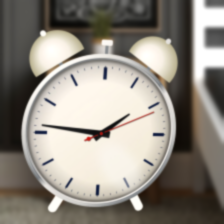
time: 1:46:11
